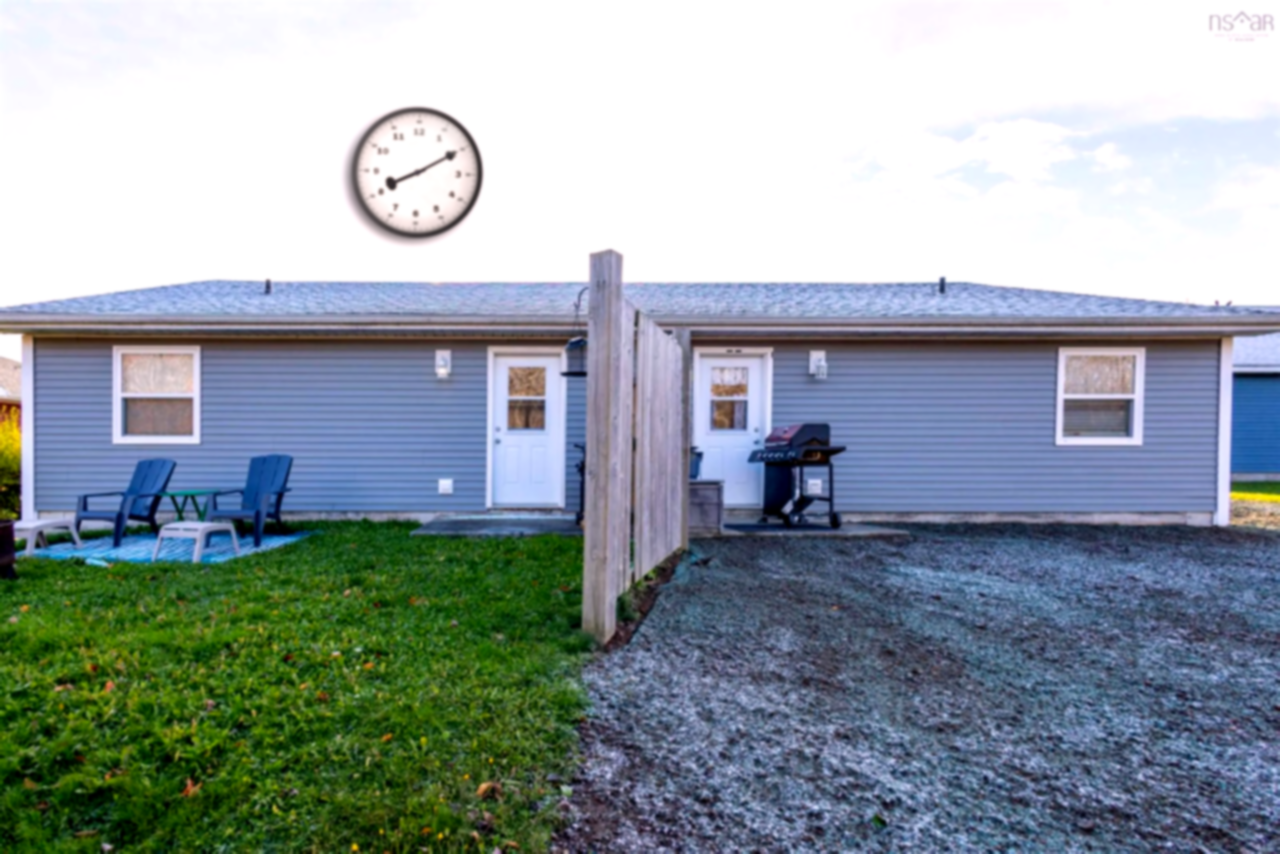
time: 8:10
